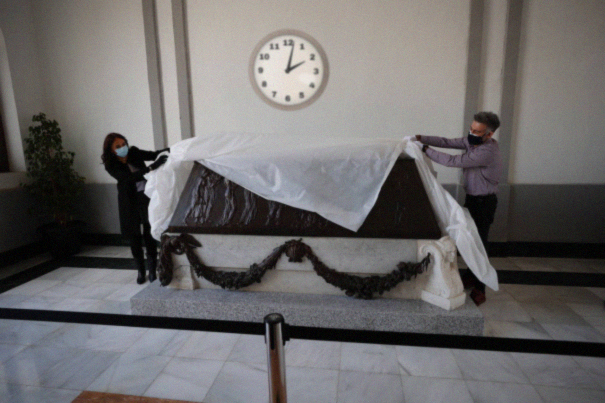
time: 2:02
